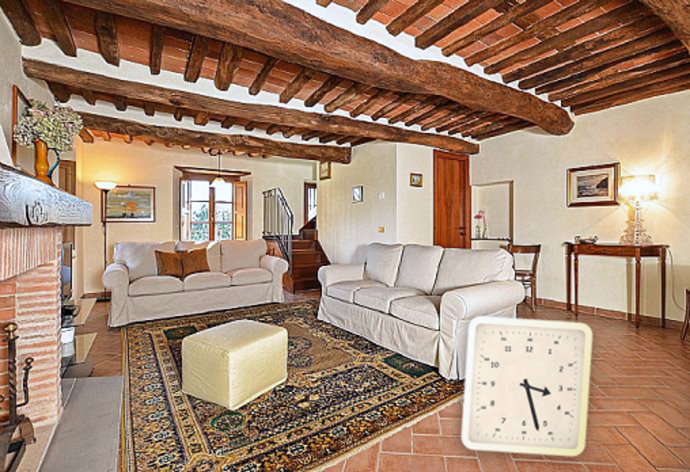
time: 3:27
